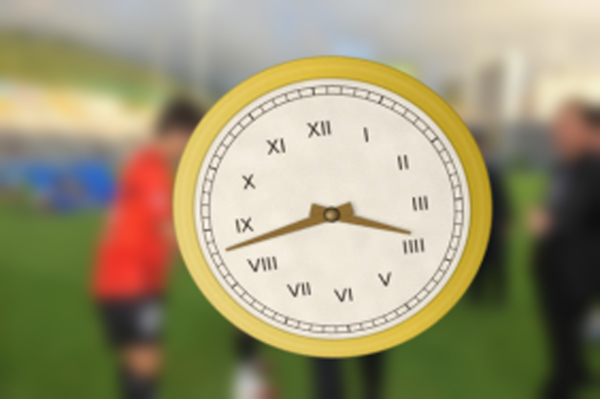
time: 3:43
